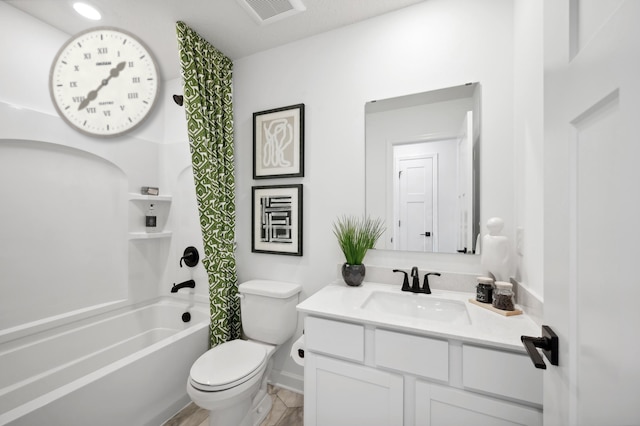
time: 1:38
